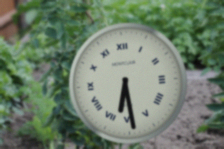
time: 6:29
